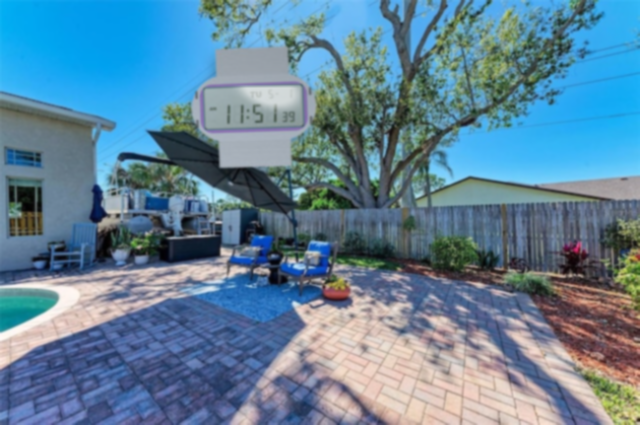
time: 11:51
